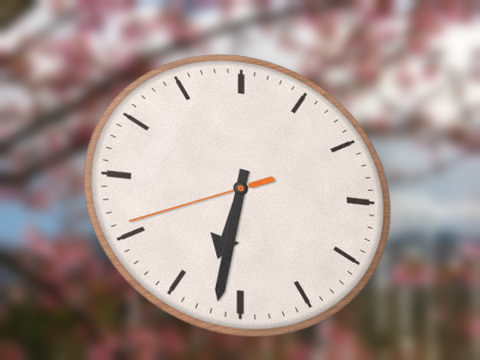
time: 6:31:41
